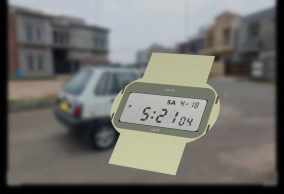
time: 5:21:04
